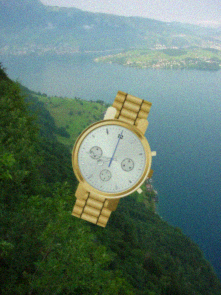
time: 7:44
